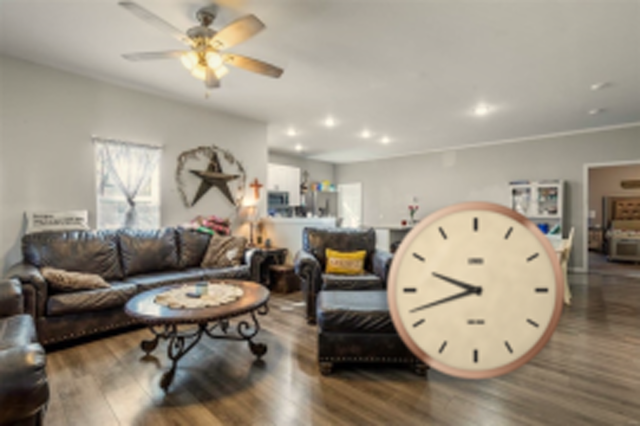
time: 9:42
